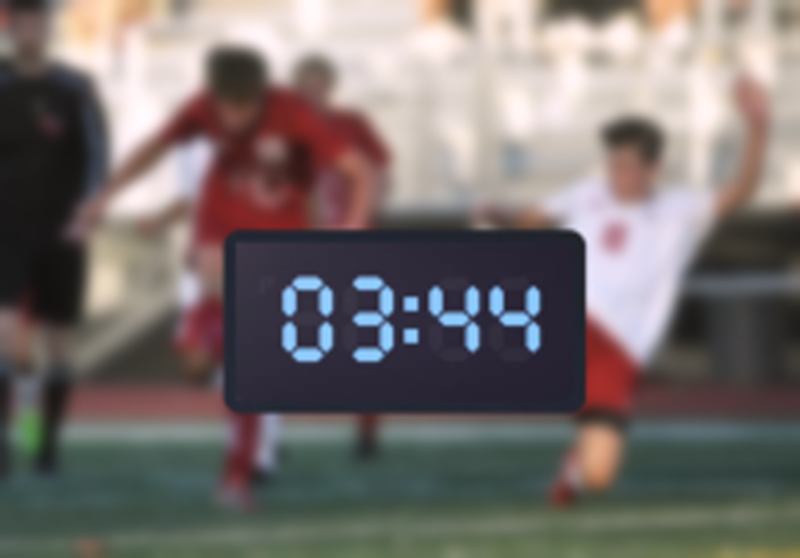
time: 3:44
